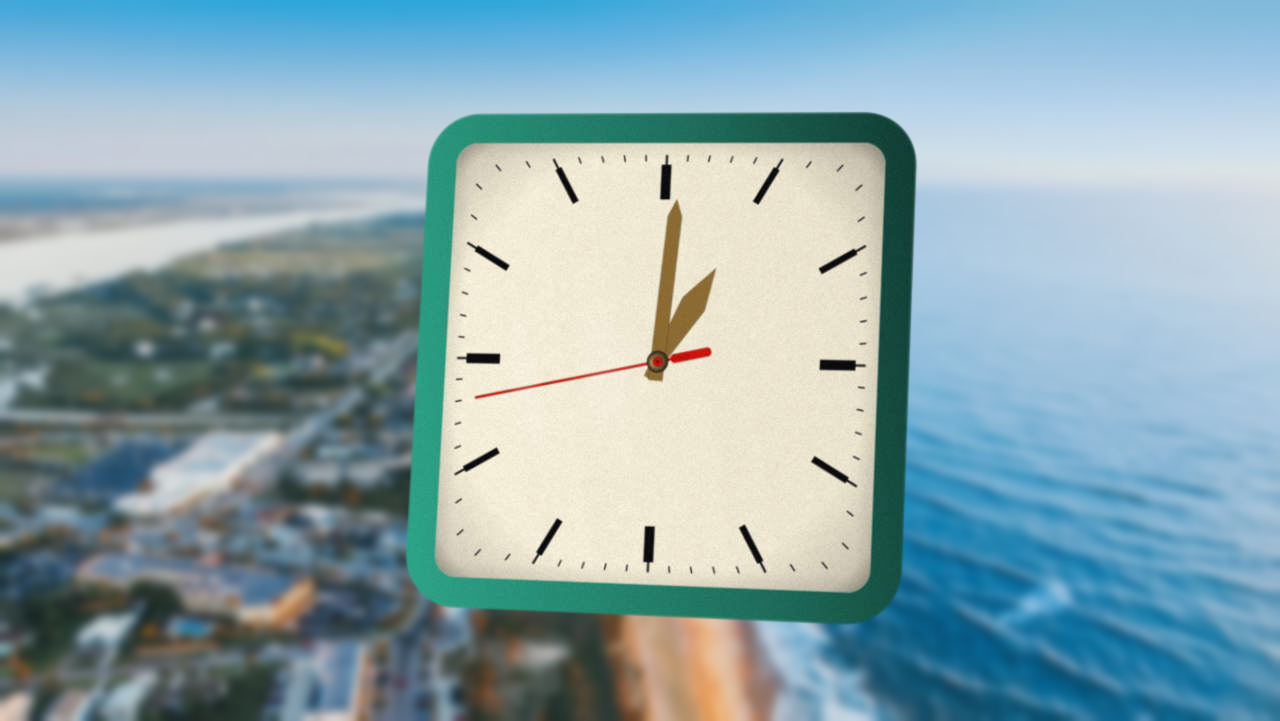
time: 1:00:43
